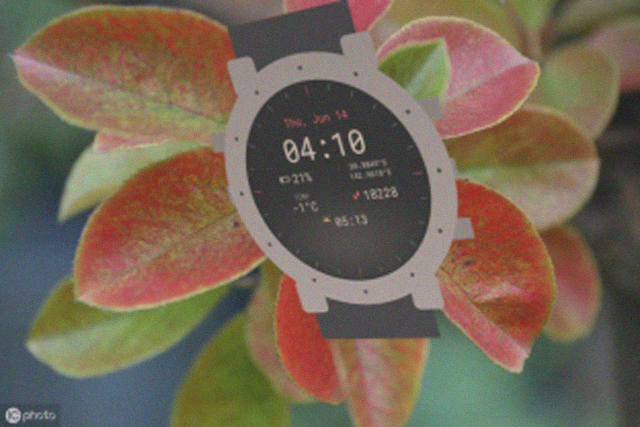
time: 4:10
